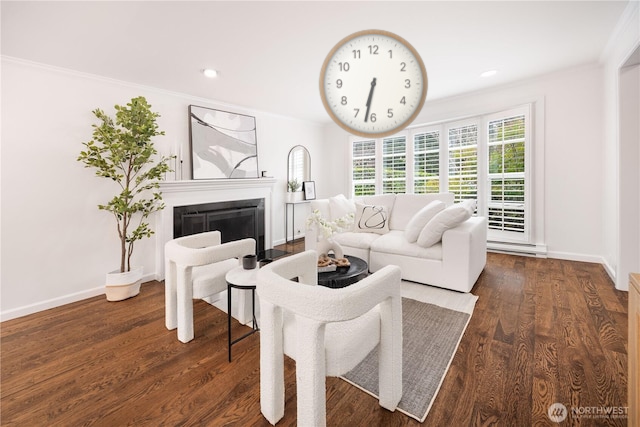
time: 6:32
